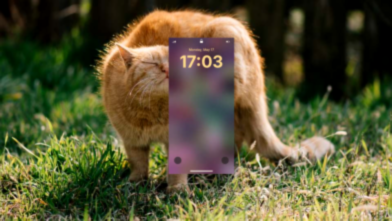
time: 17:03
